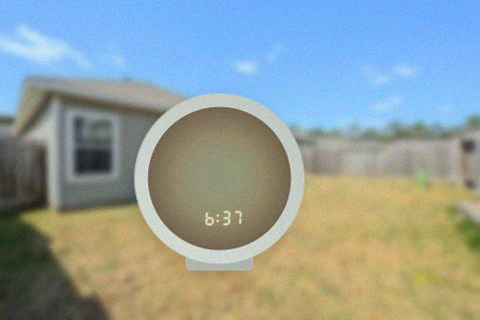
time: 6:37
